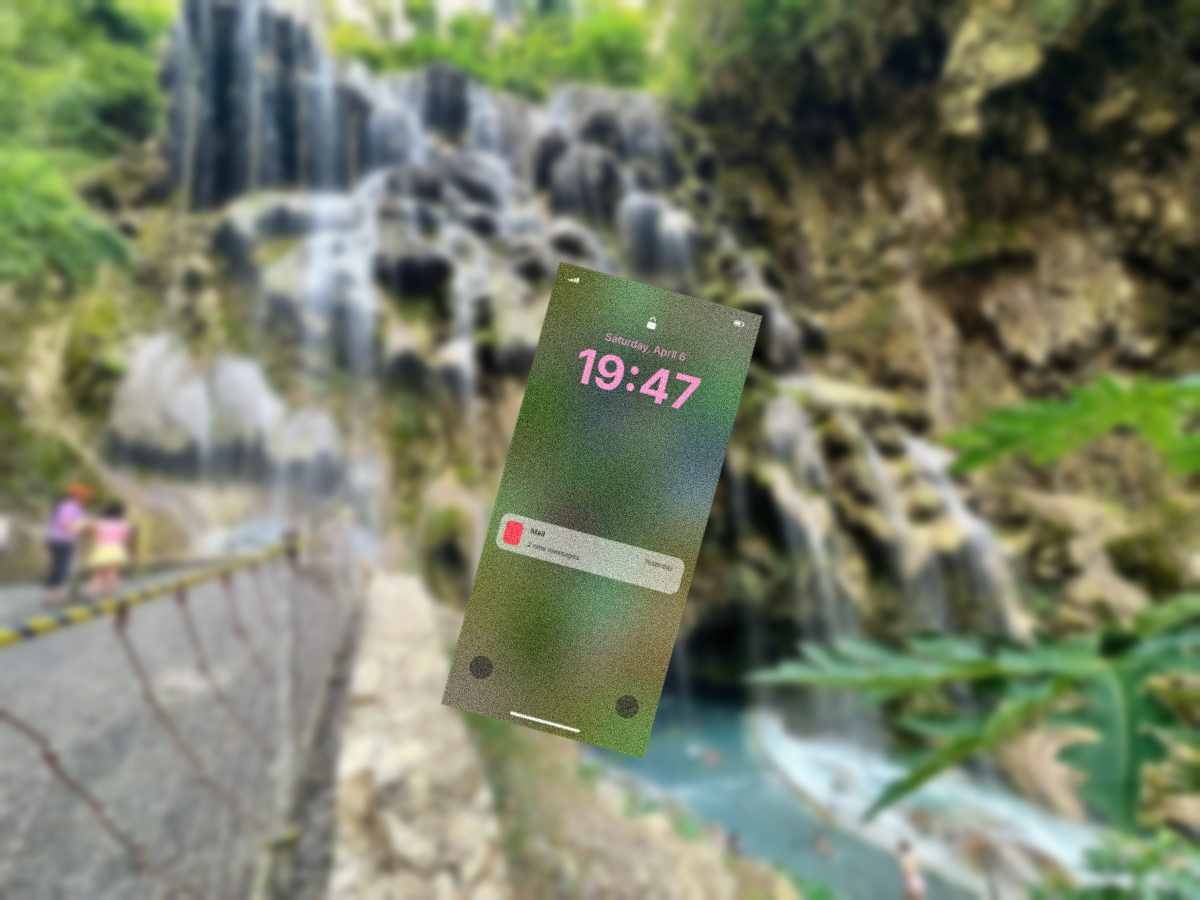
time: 19:47
